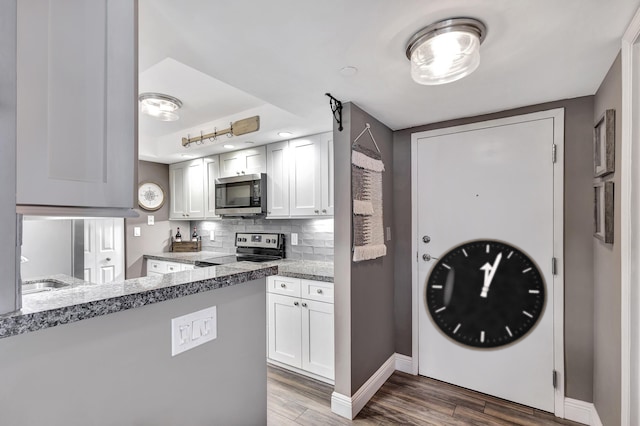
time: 12:03
